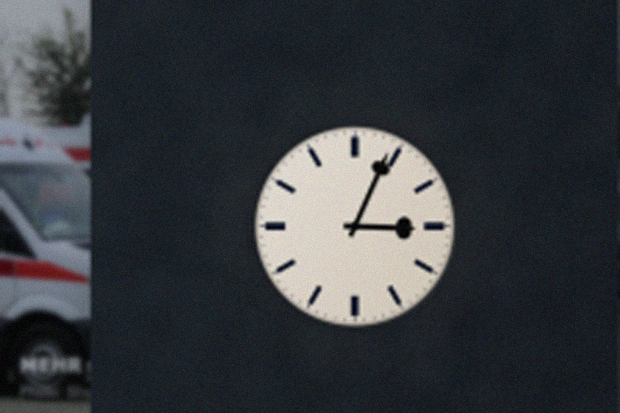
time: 3:04
